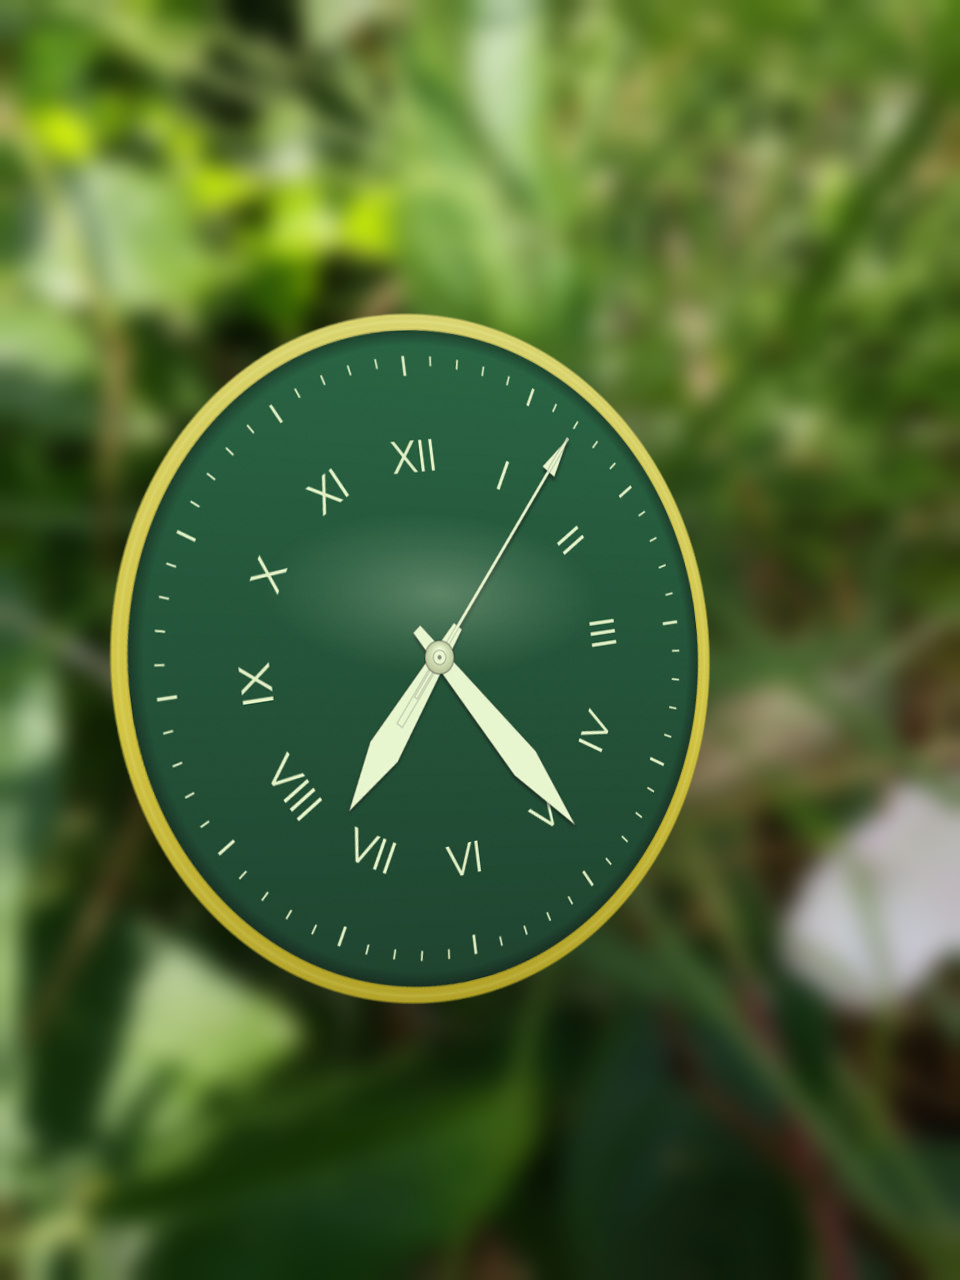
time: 7:24:07
